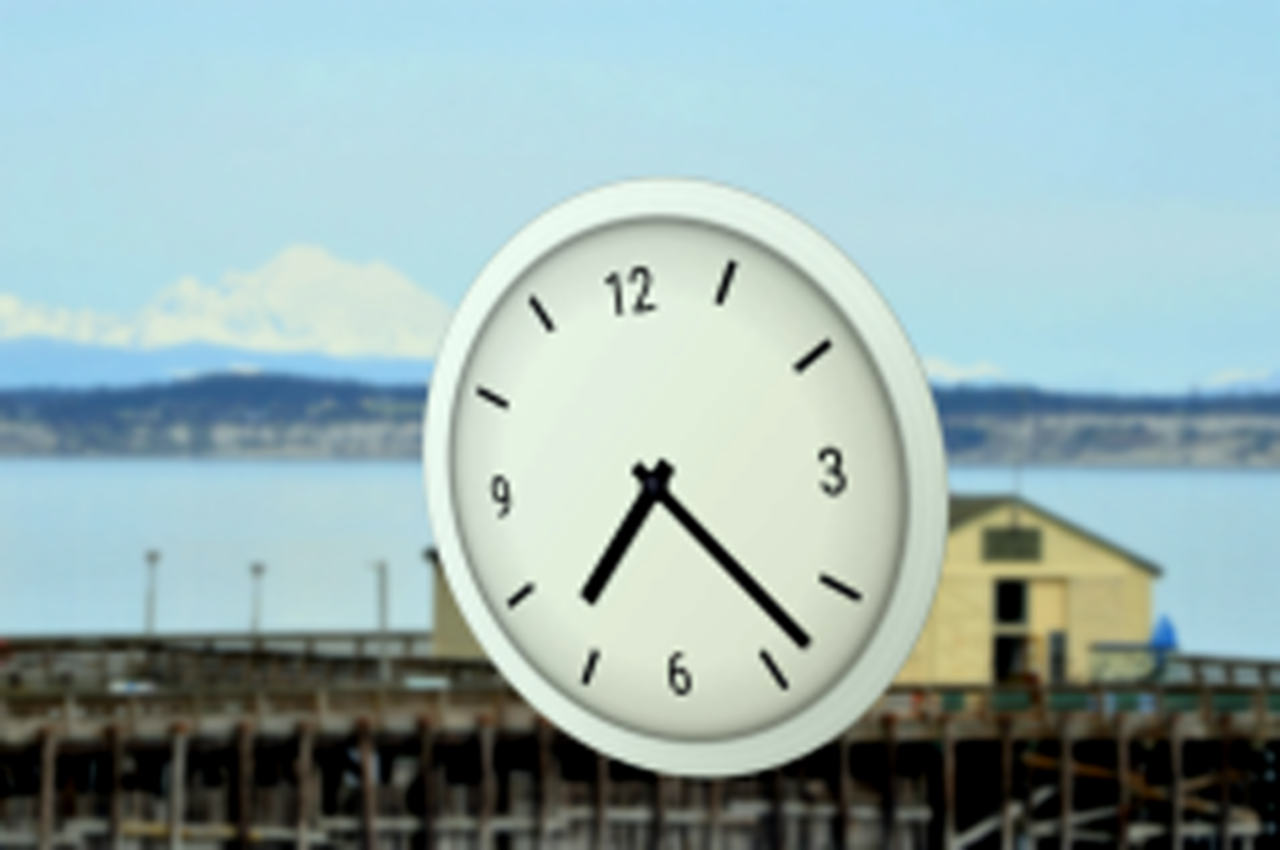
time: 7:23
